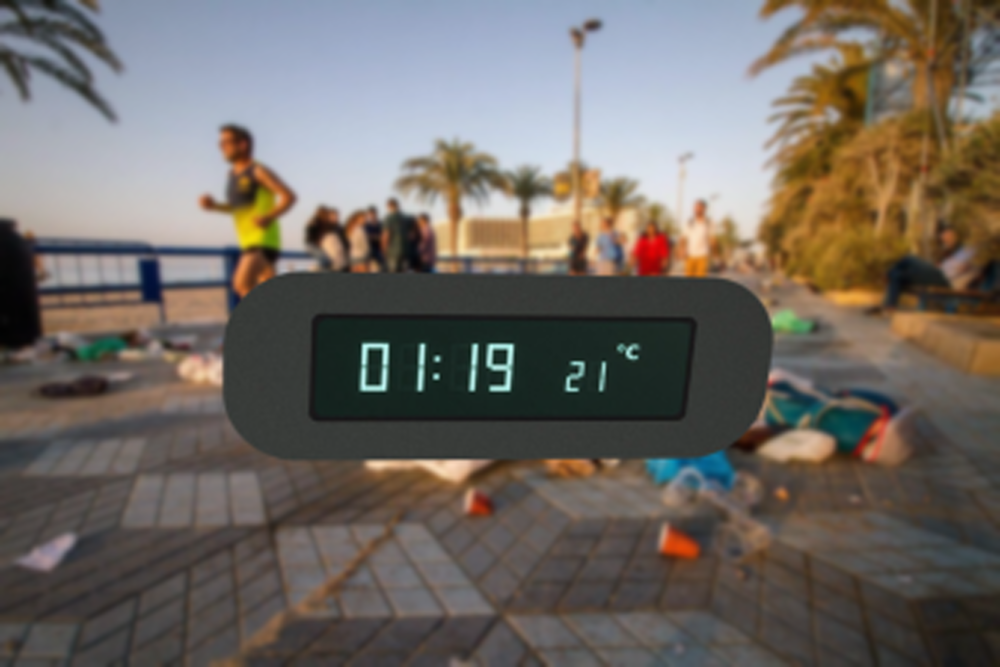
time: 1:19
